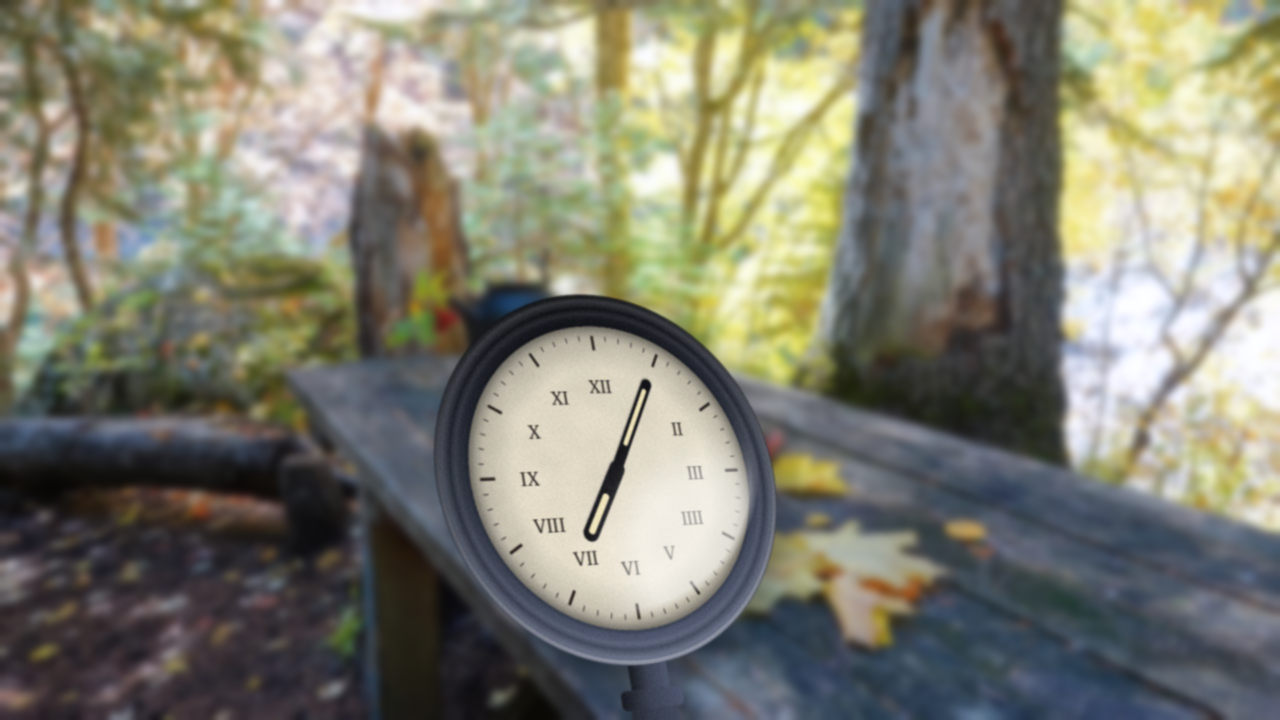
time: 7:05
